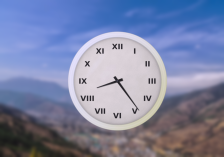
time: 8:24
